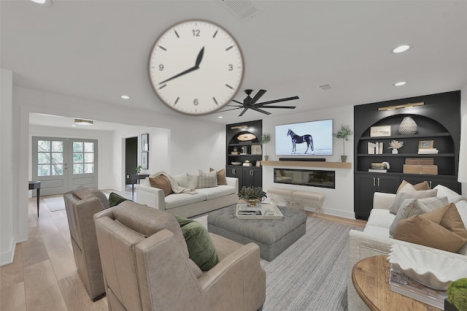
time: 12:41
